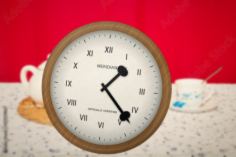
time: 1:23
